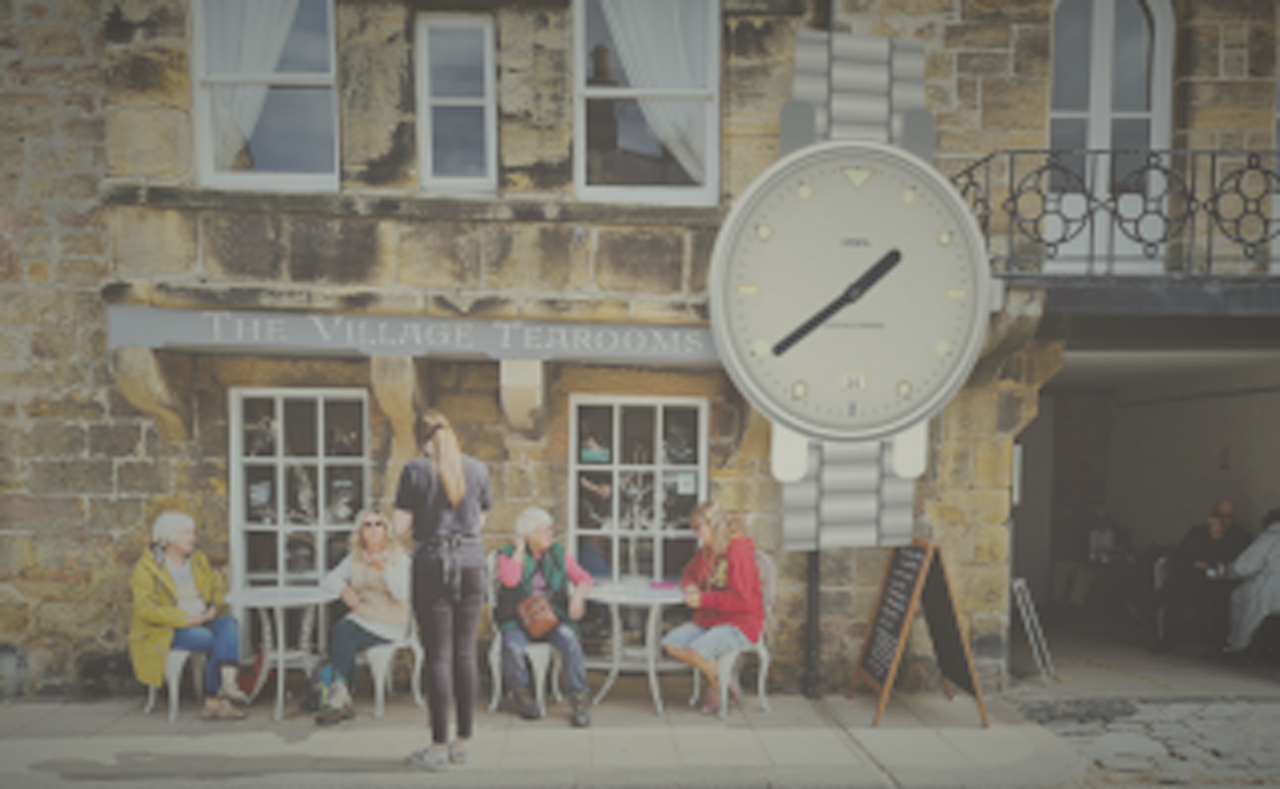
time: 1:39
